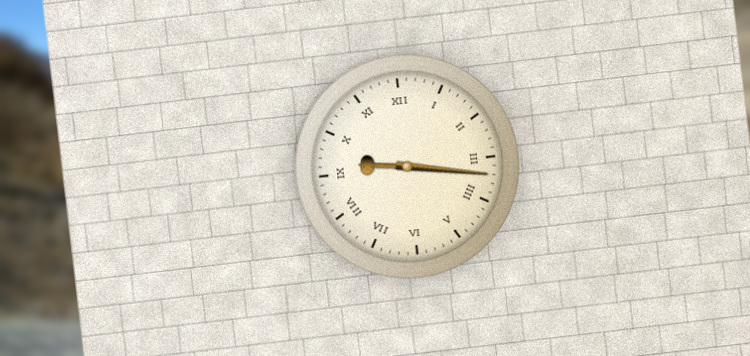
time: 9:17
